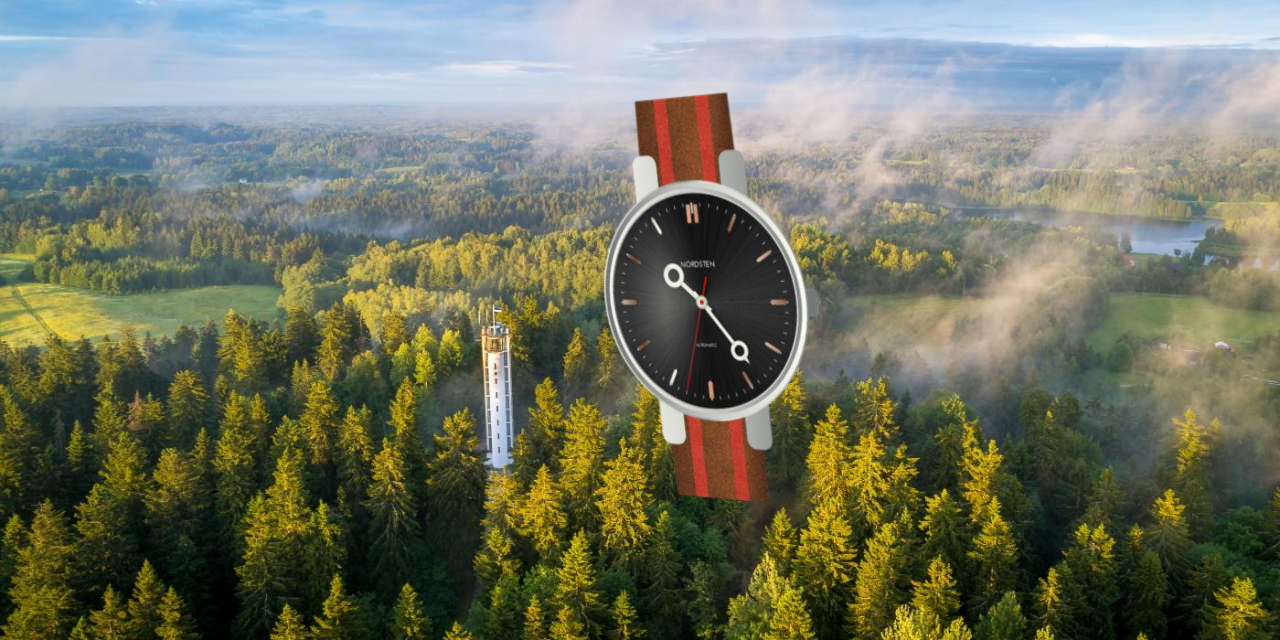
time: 10:23:33
